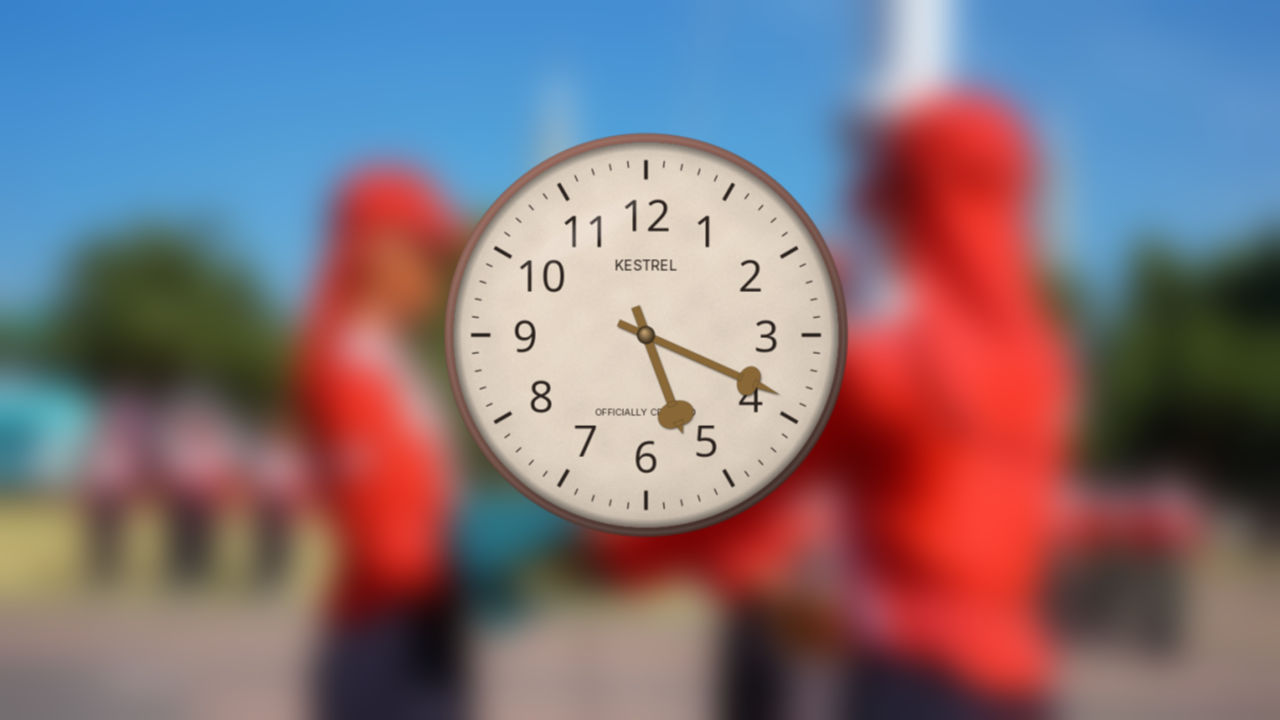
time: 5:19
